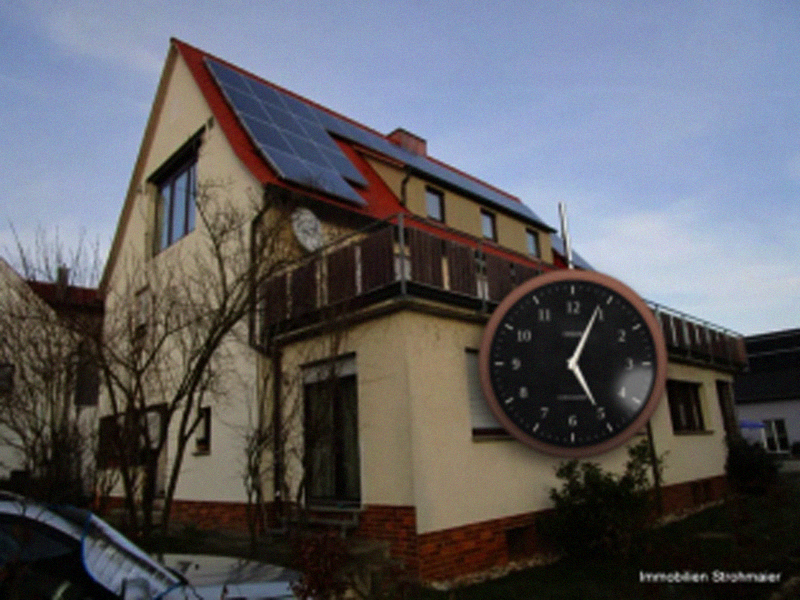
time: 5:04
